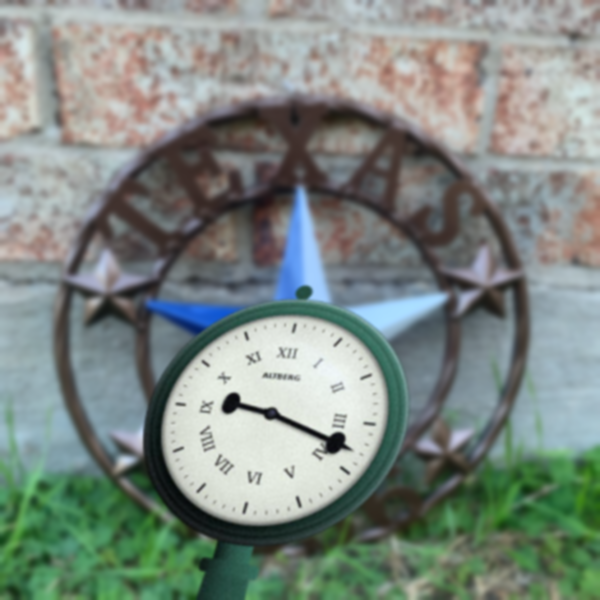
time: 9:18
